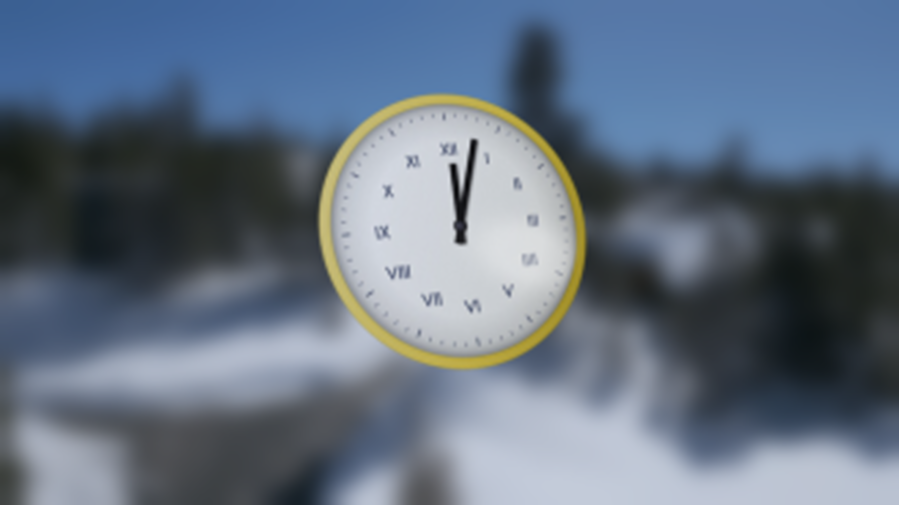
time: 12:03
